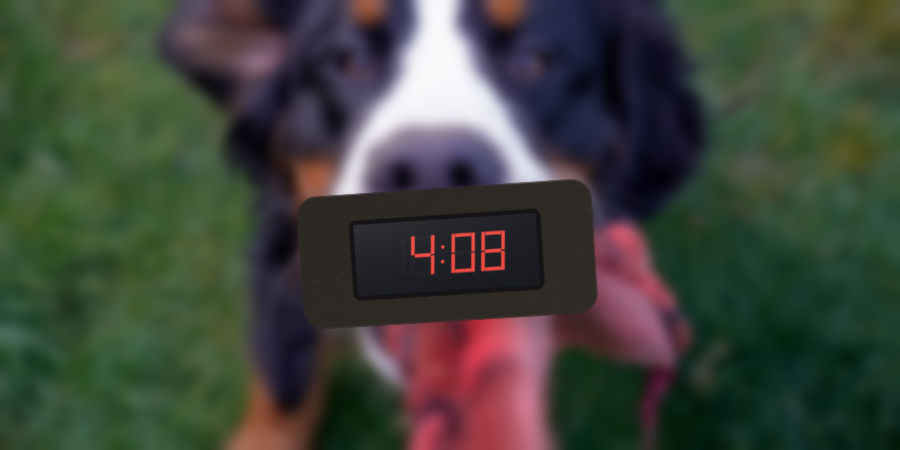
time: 4:08
